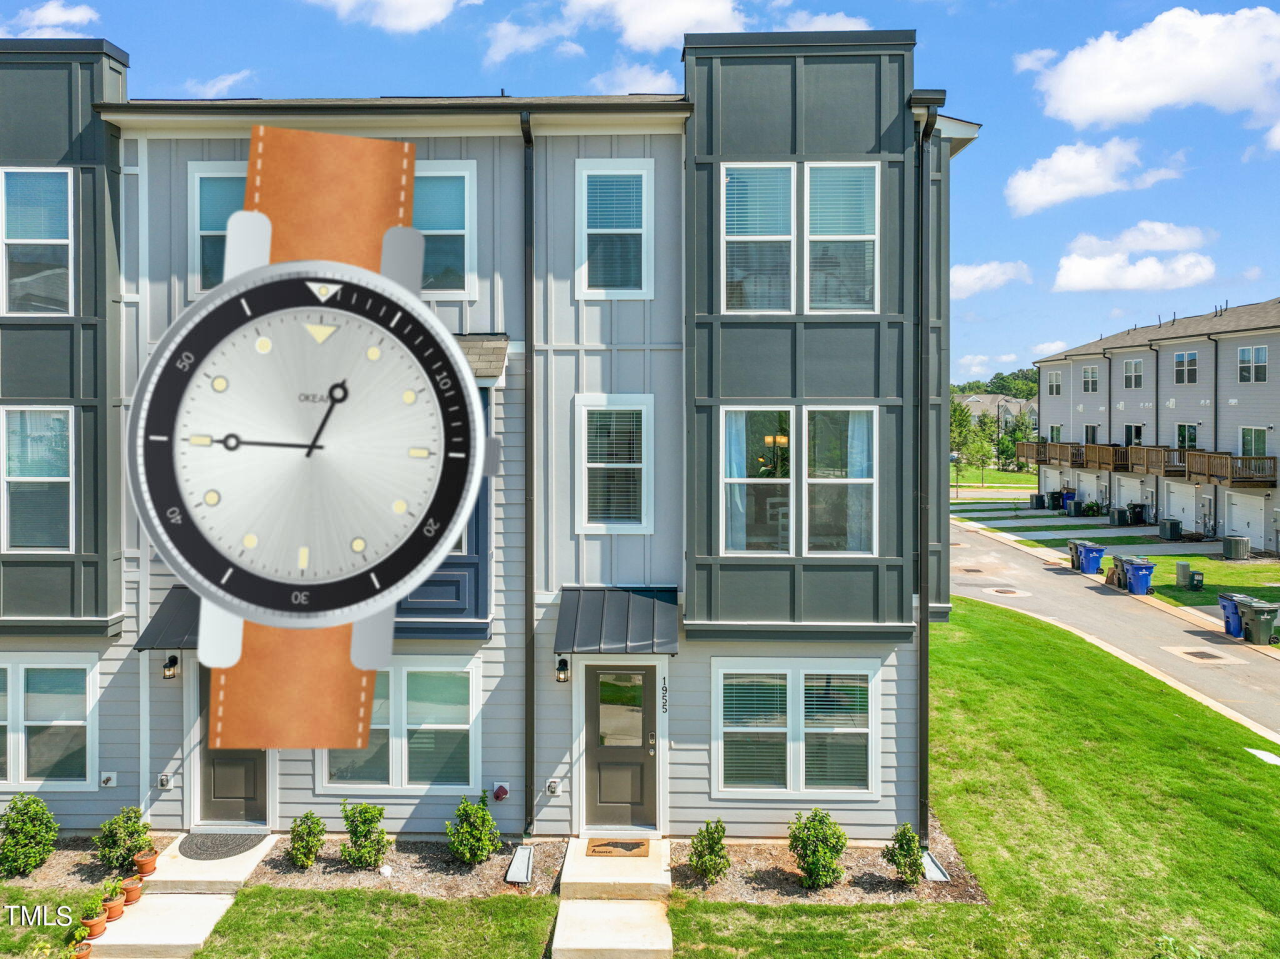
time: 12:45
